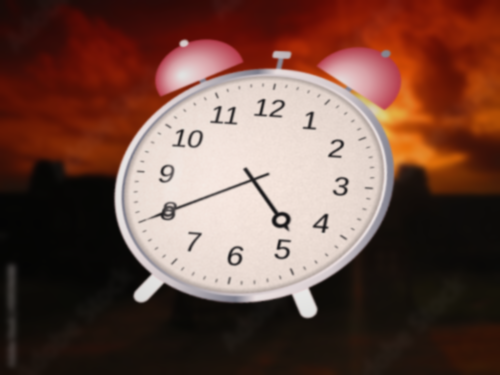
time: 4:40
